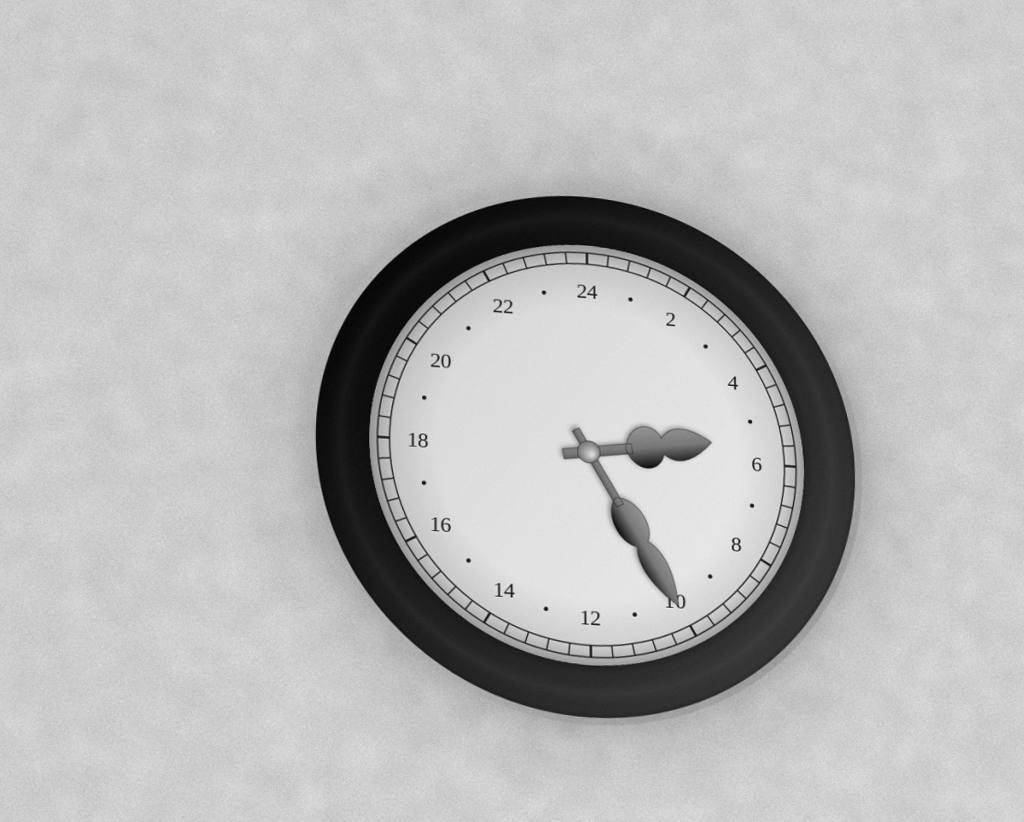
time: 5:25
